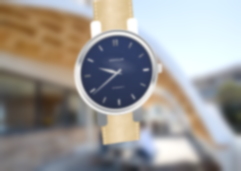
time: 9:39
